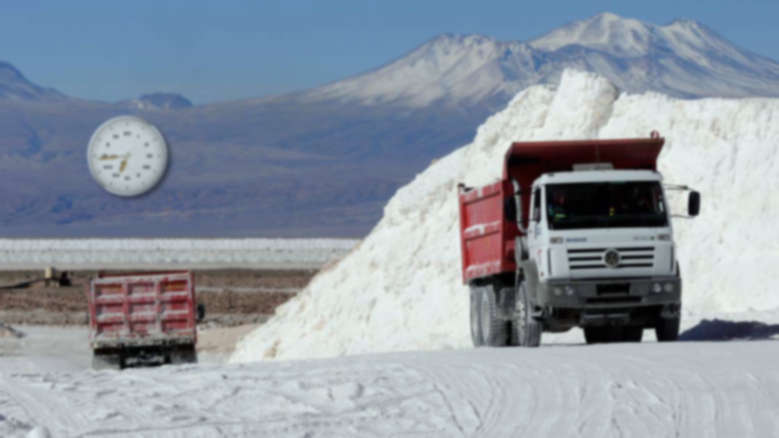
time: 6:44
